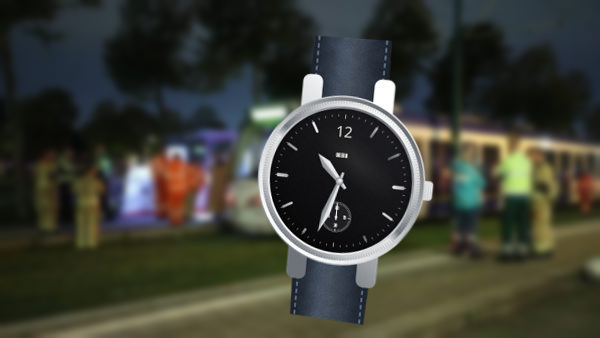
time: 10:33
